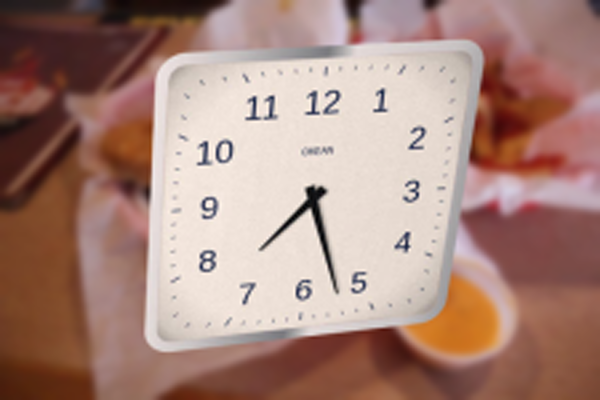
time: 7:27
